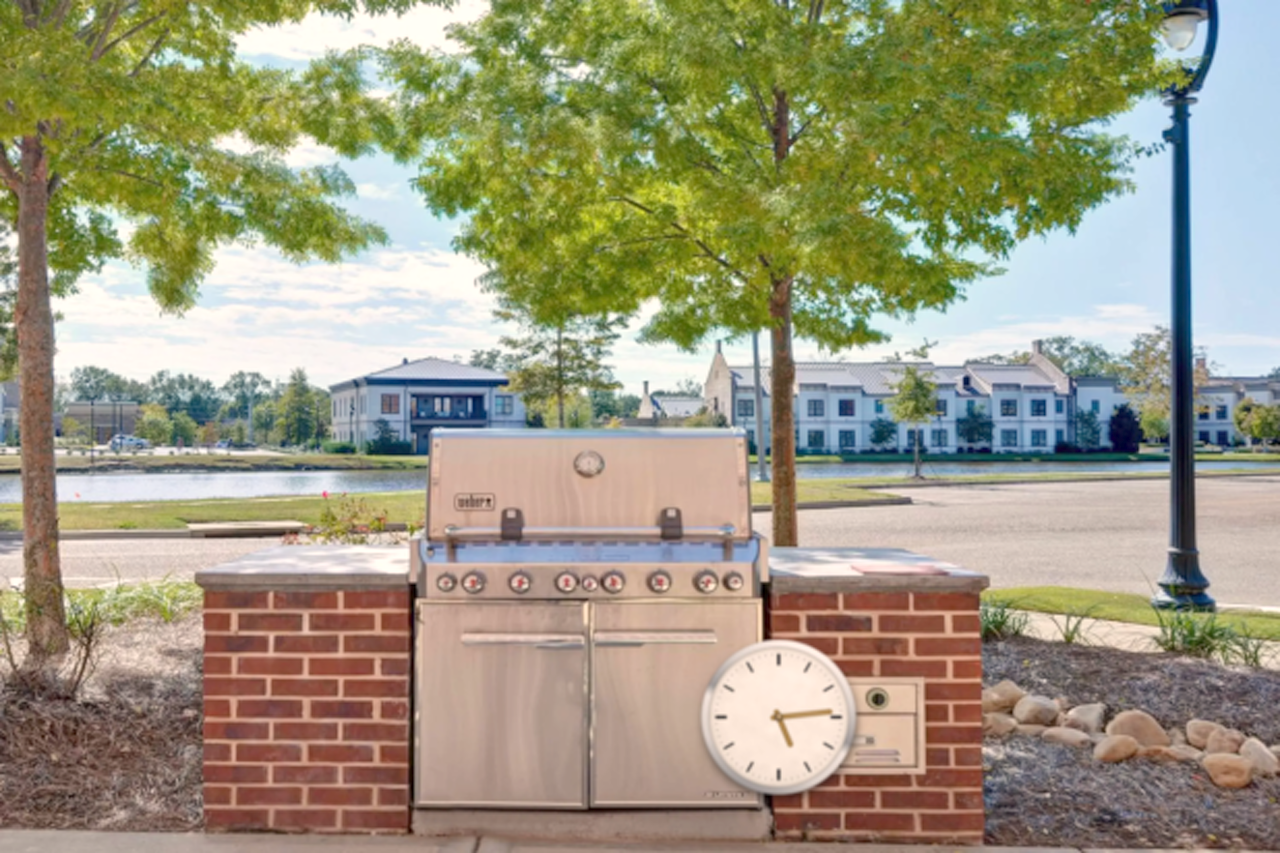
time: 5:14
